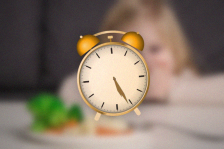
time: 5:26
